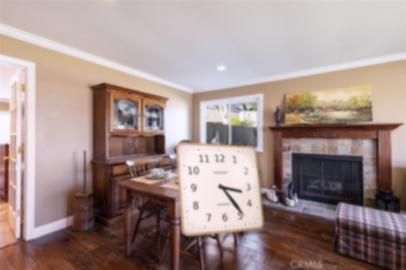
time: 3:24
